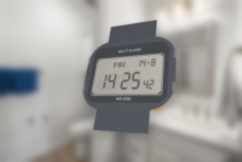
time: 14:25
